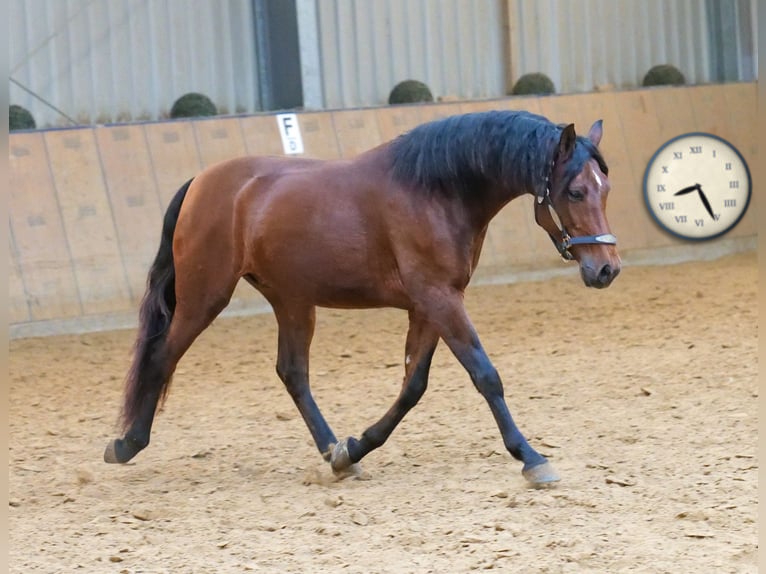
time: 8:26
